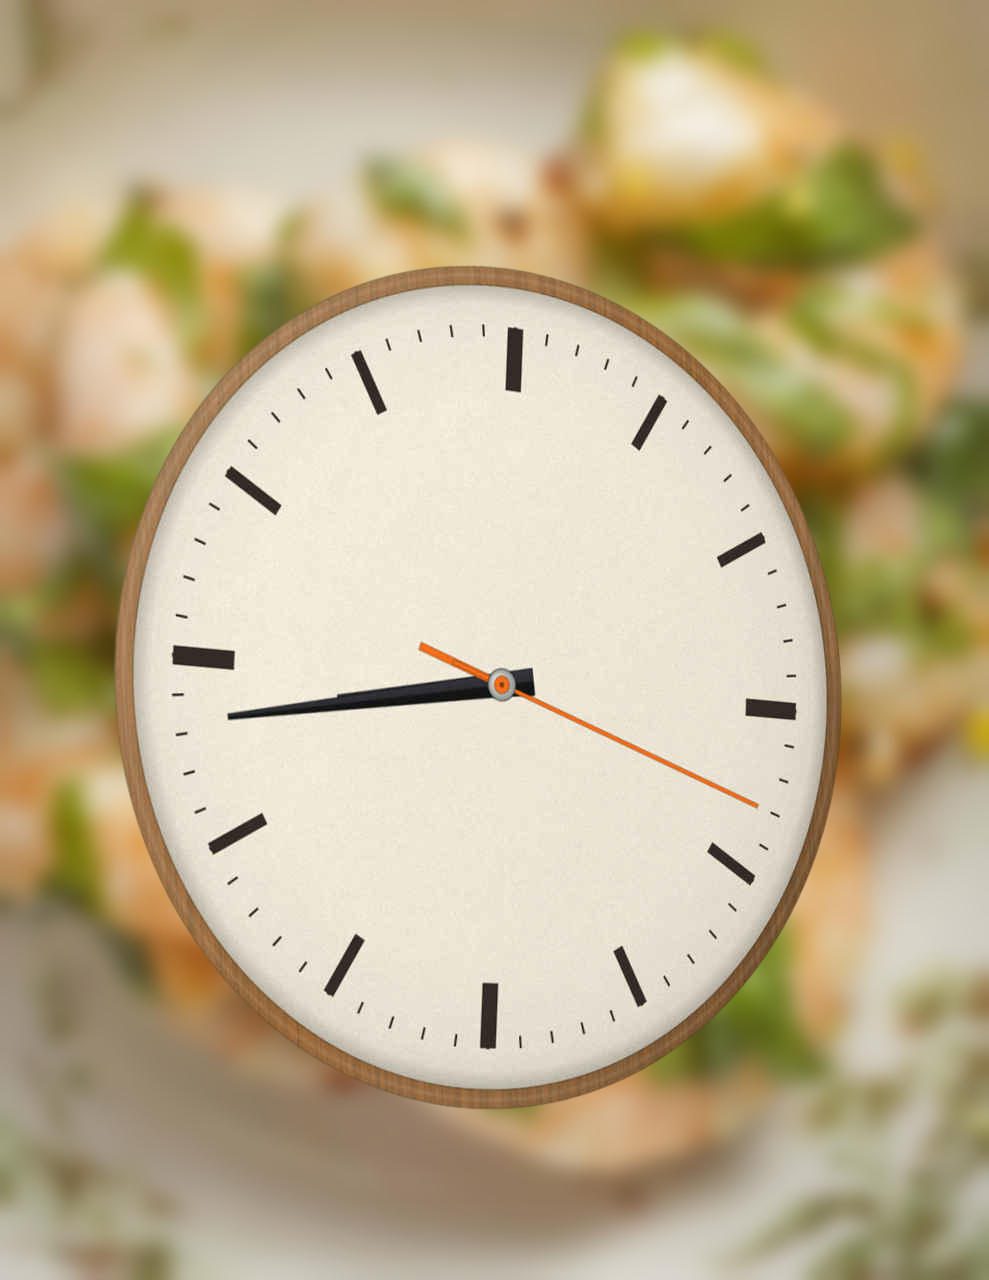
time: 8:43:18
